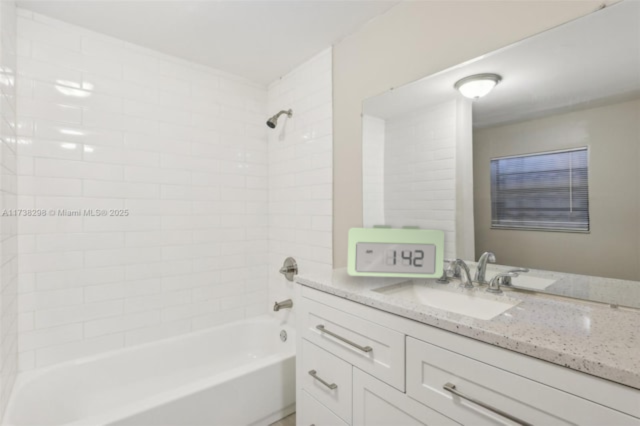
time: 1:42
